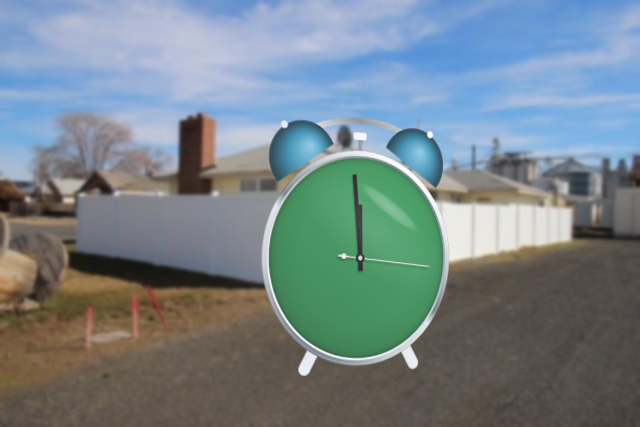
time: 11:59:16
